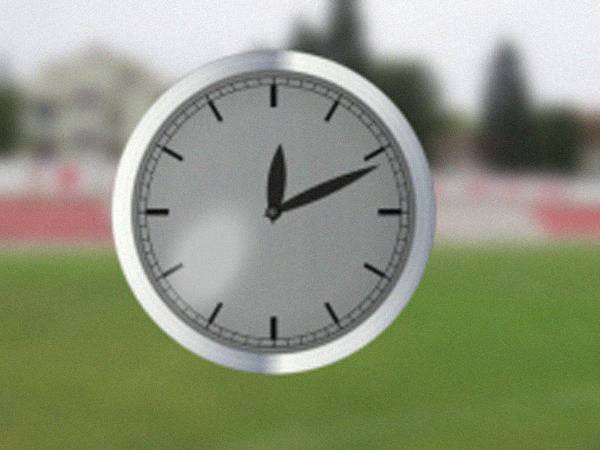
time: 12:11
